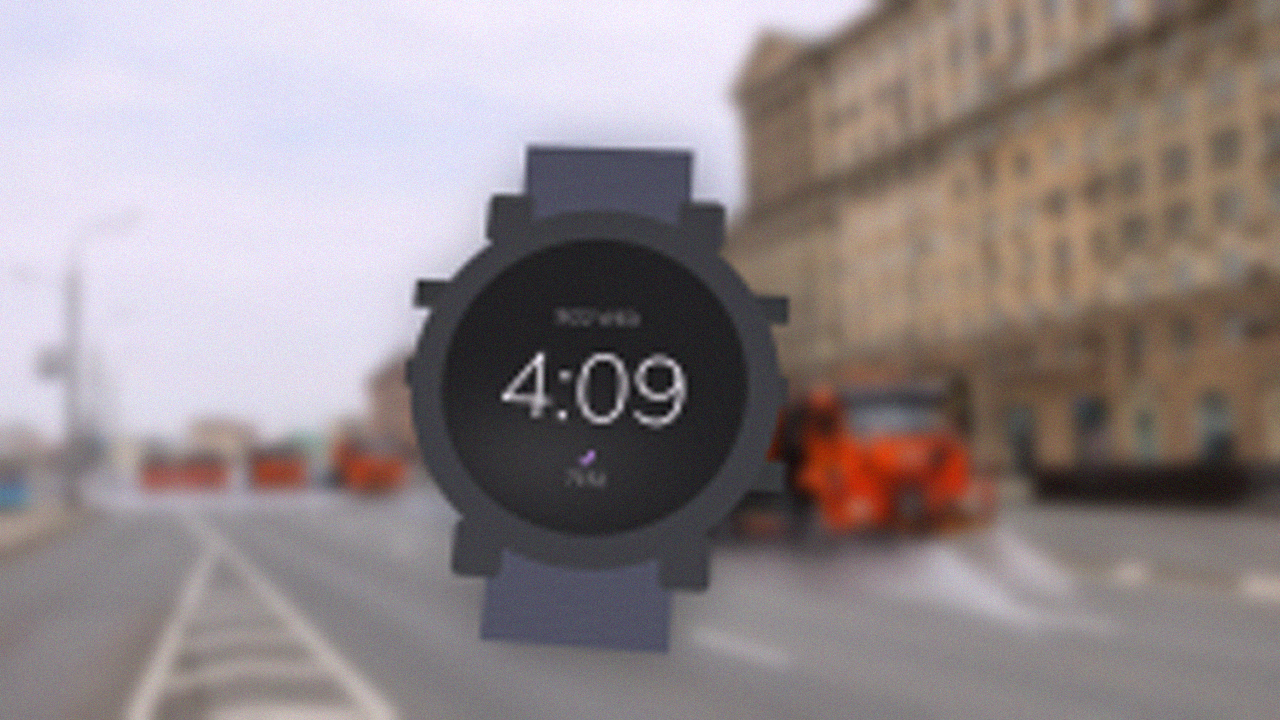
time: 4:09
